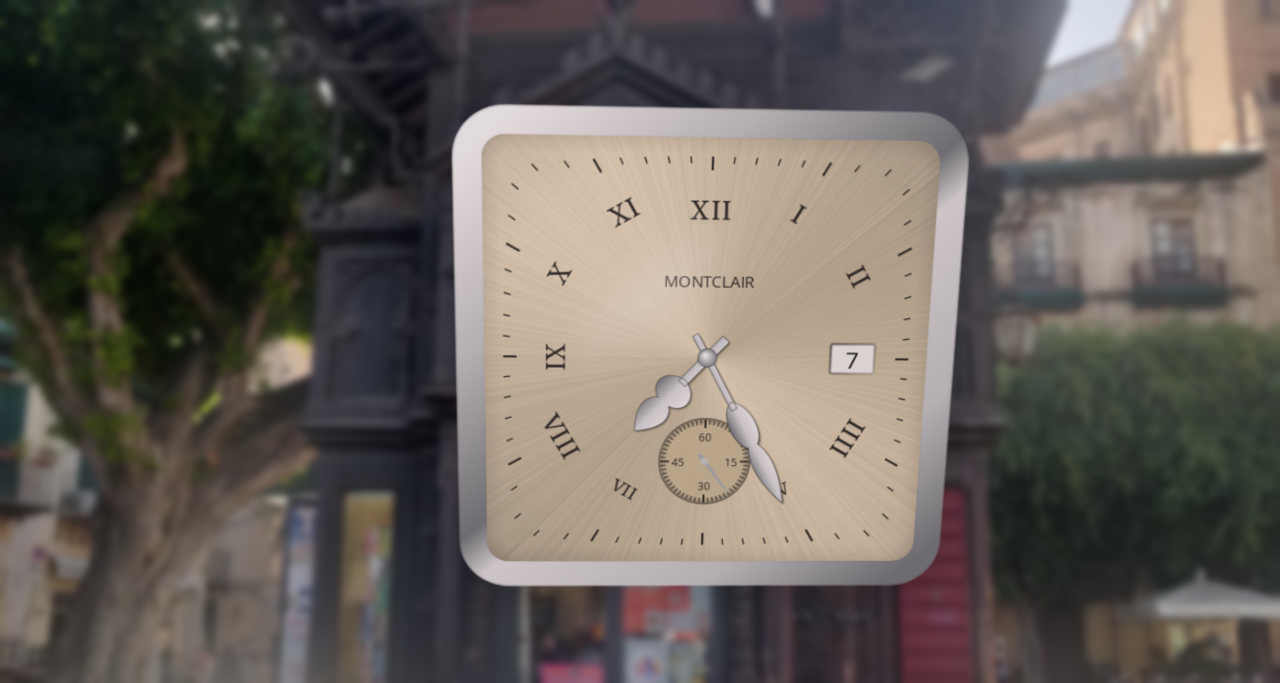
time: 7:25:24
